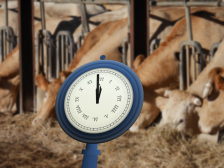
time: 11:59
